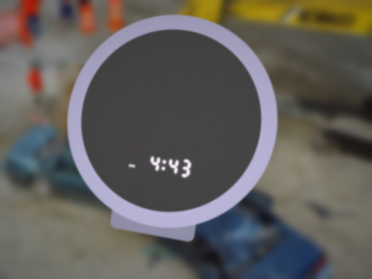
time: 4:43
